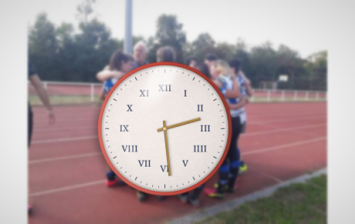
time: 2:29
